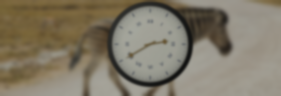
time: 2:40
